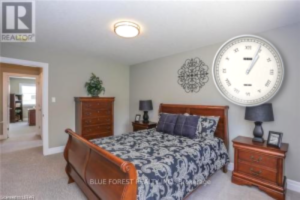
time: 1:04
